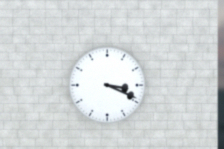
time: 3:19
